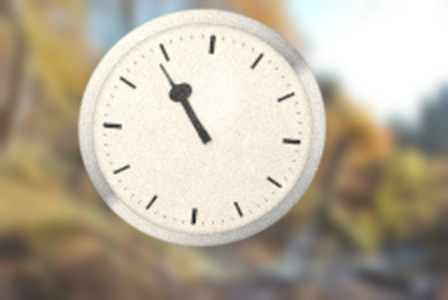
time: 10:54
